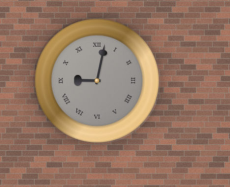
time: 9:02
